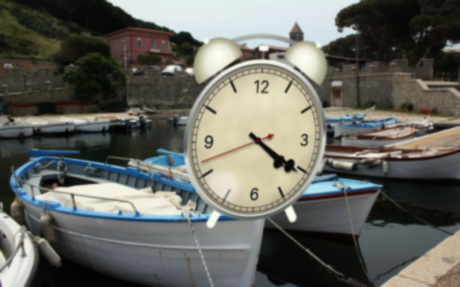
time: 4:20:42
